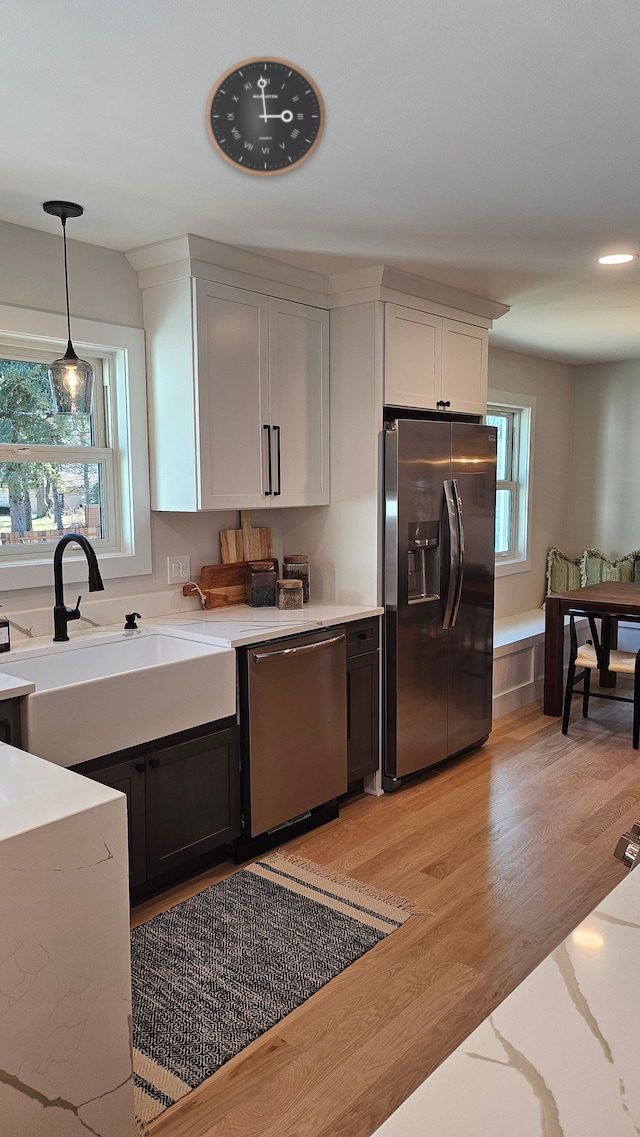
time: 2:59
